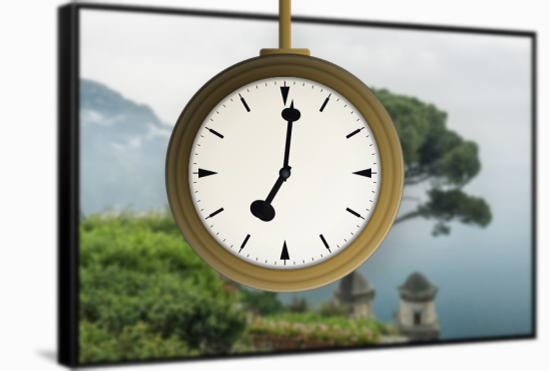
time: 7:01
